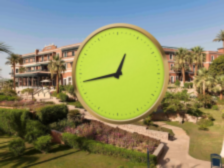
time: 12:43
